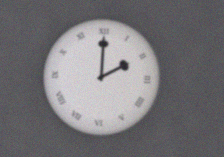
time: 2:00
